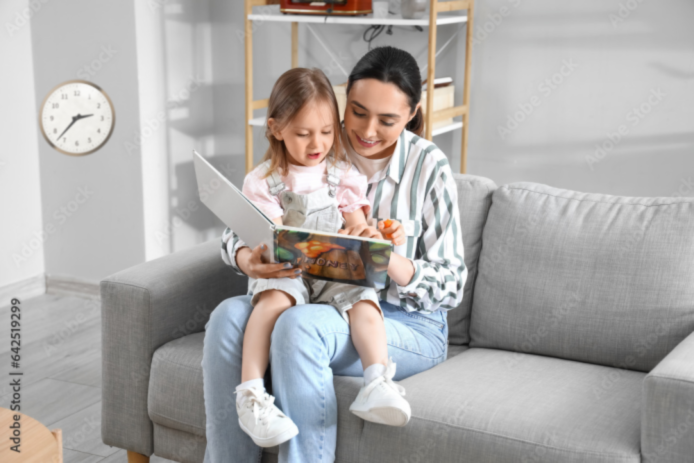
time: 2:37
